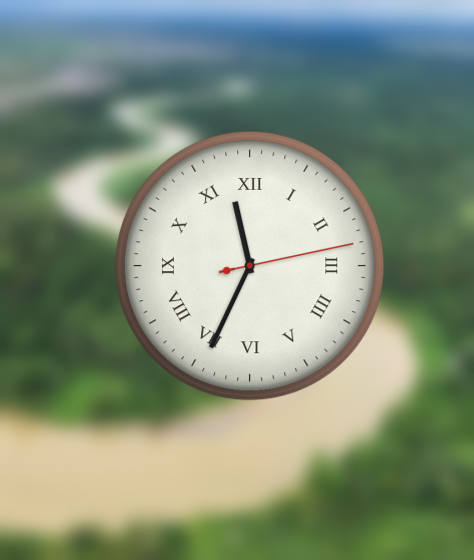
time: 11:34:13
